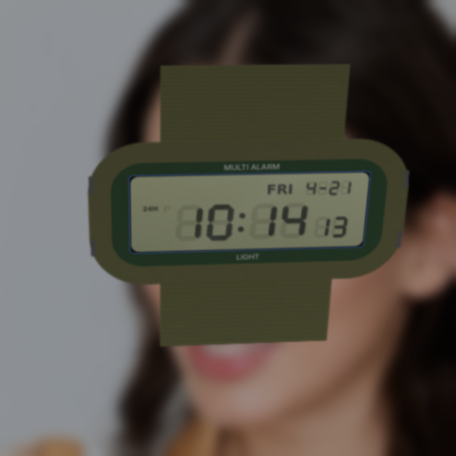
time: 10:14:13
